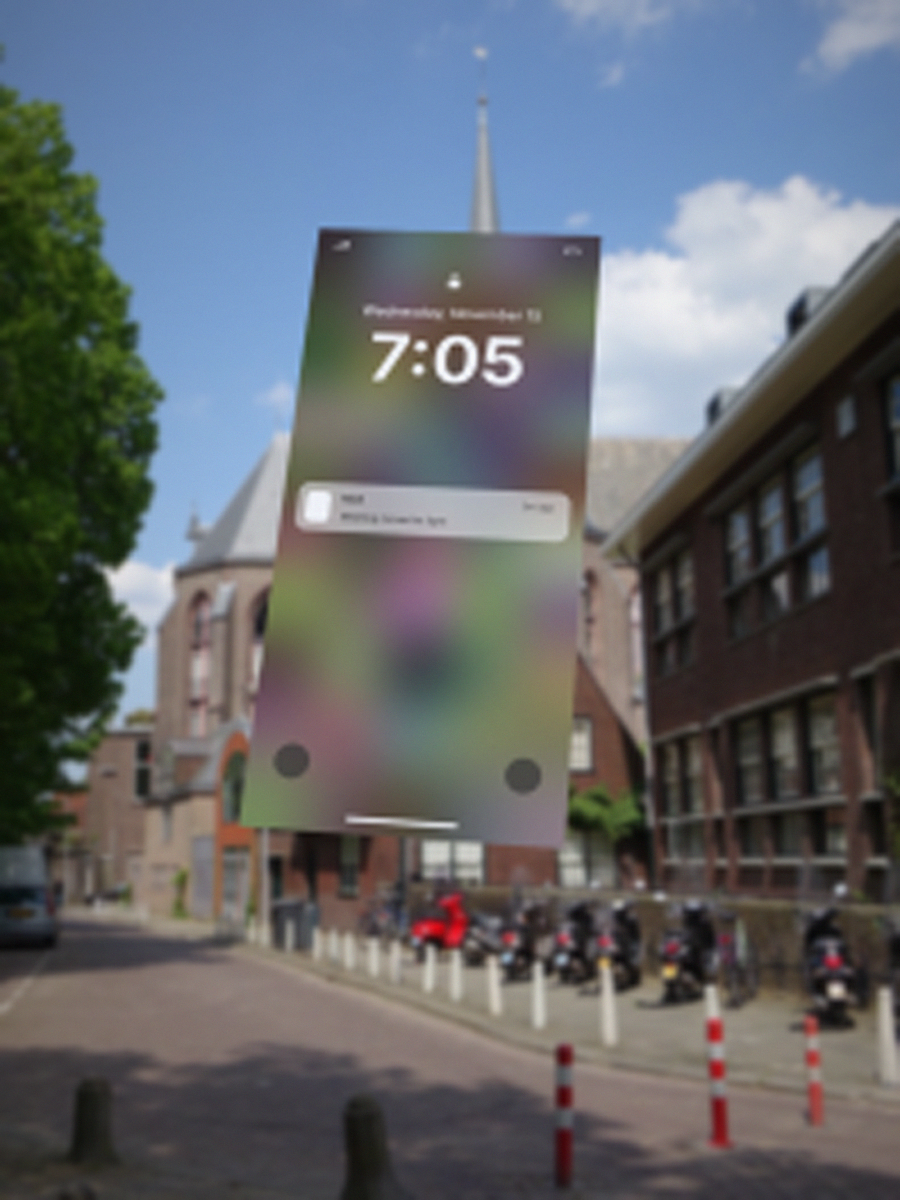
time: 7:05
